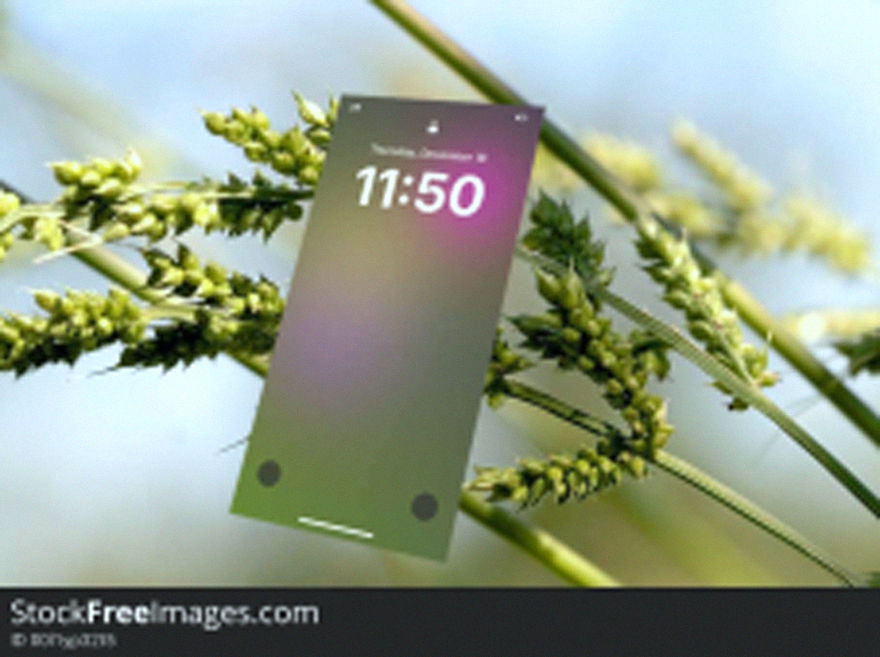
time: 11:50
